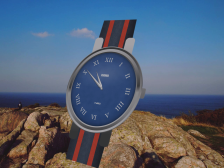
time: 10:51
